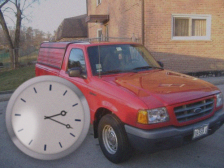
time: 2:18
